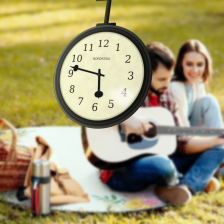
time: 5:47
